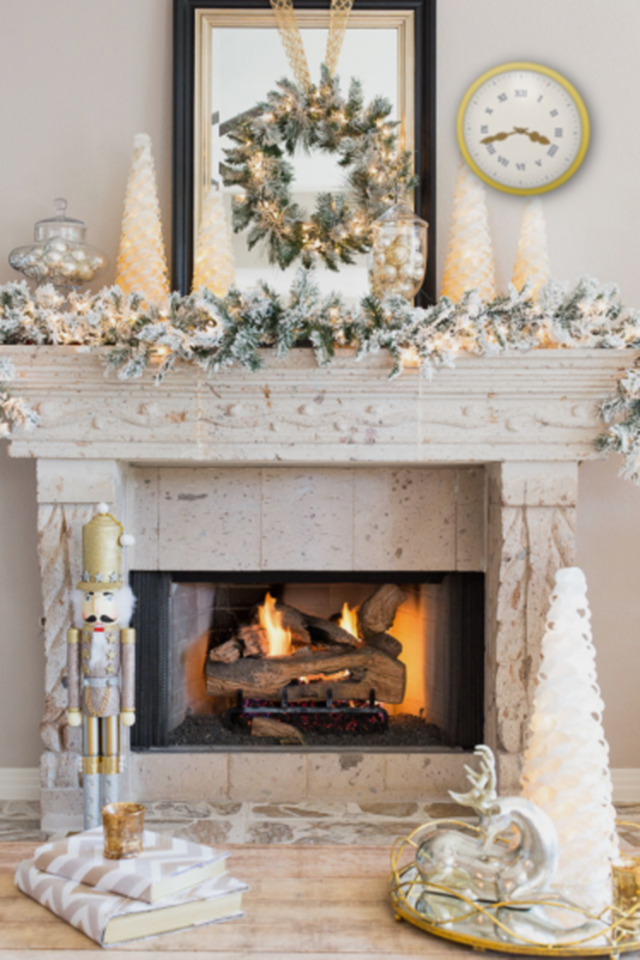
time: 3:42
